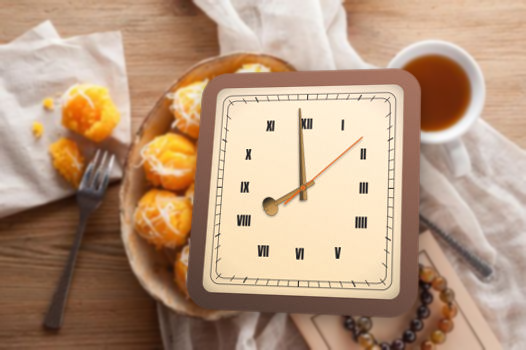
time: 7:59:08
